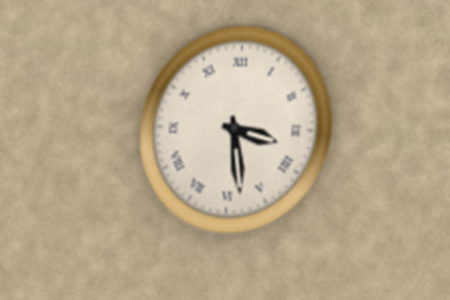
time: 3:28
